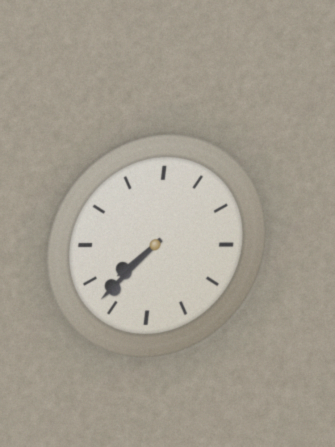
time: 7:37
